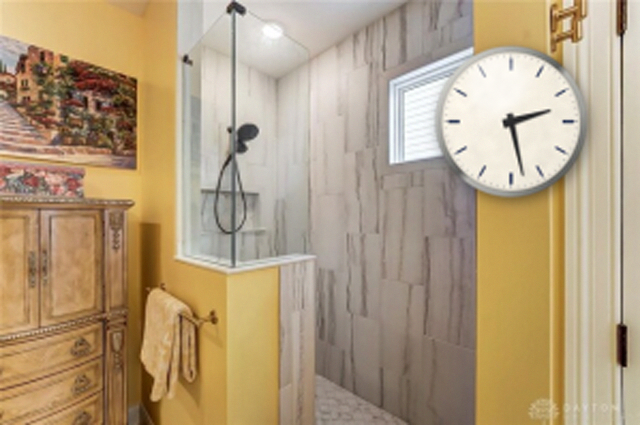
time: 2:28
